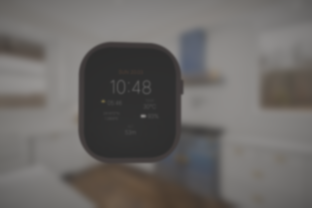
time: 10:48
